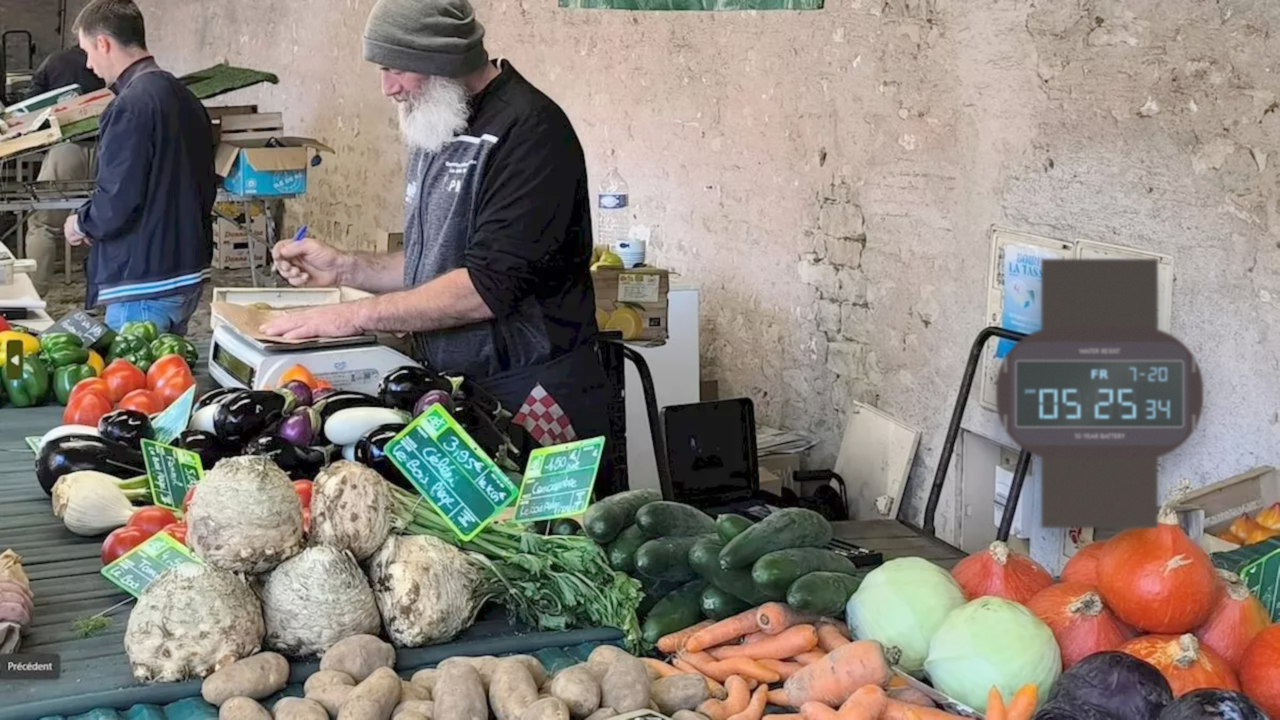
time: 5:25:34
